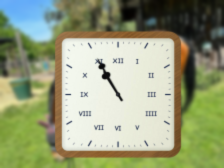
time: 10:55
